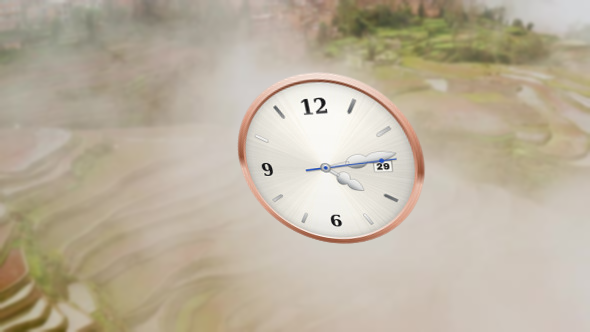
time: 4:13:14
